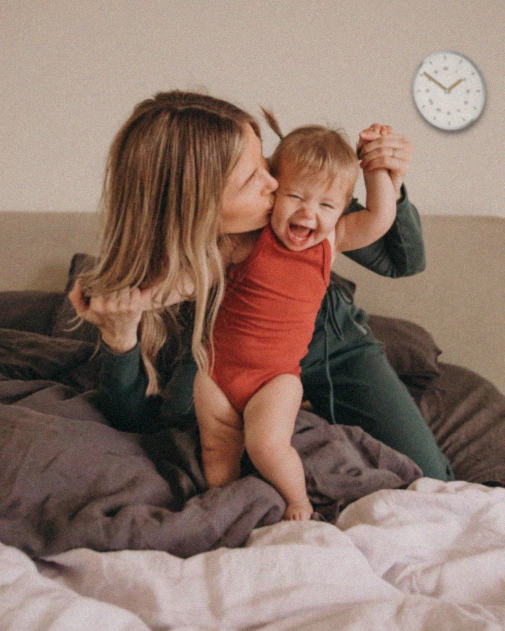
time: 1:51
